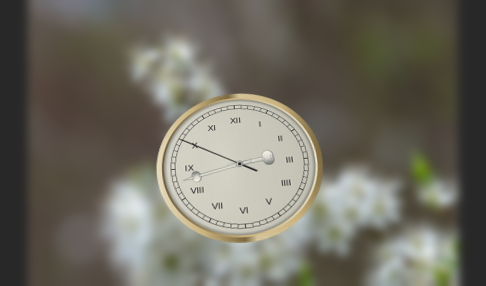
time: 2:42:50
